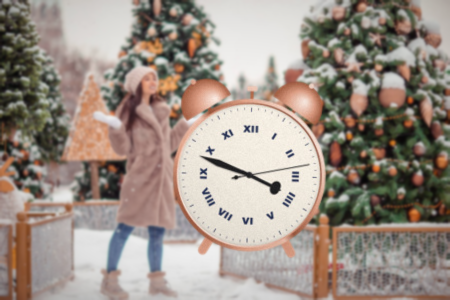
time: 3:48:13
